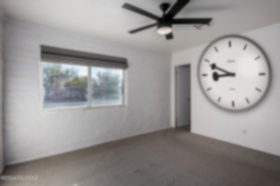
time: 8:49
